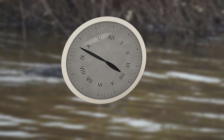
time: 3:48
